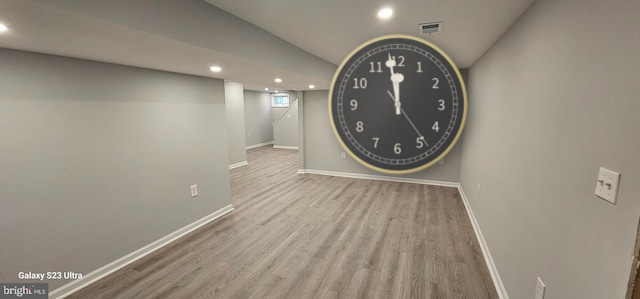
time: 11:58:24
